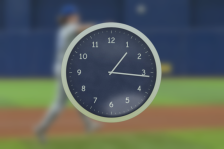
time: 1:16
